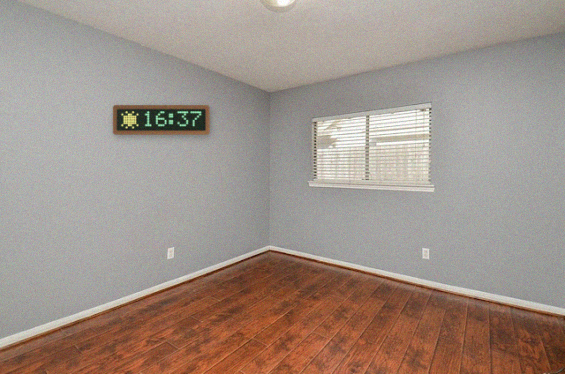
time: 16:37
